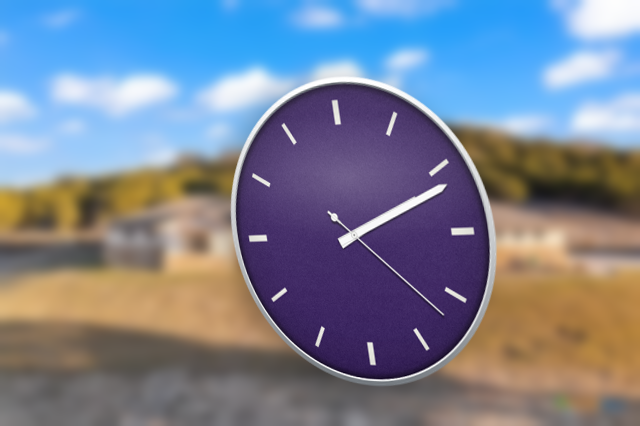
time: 2:11:22
